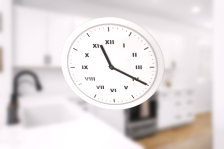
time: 11:20
